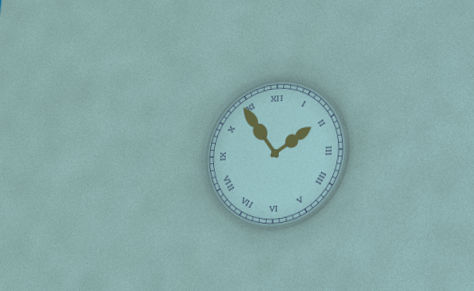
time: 1:54
